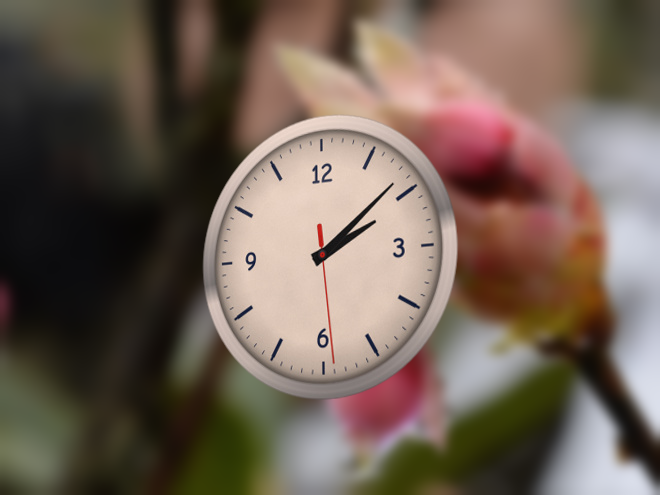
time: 2:08:29
